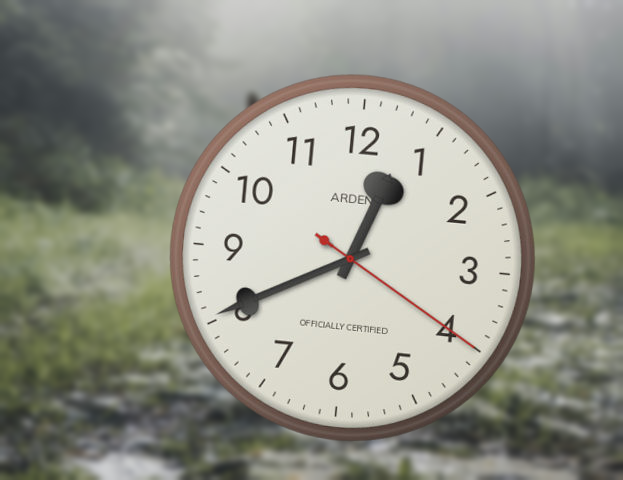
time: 12:40:20
